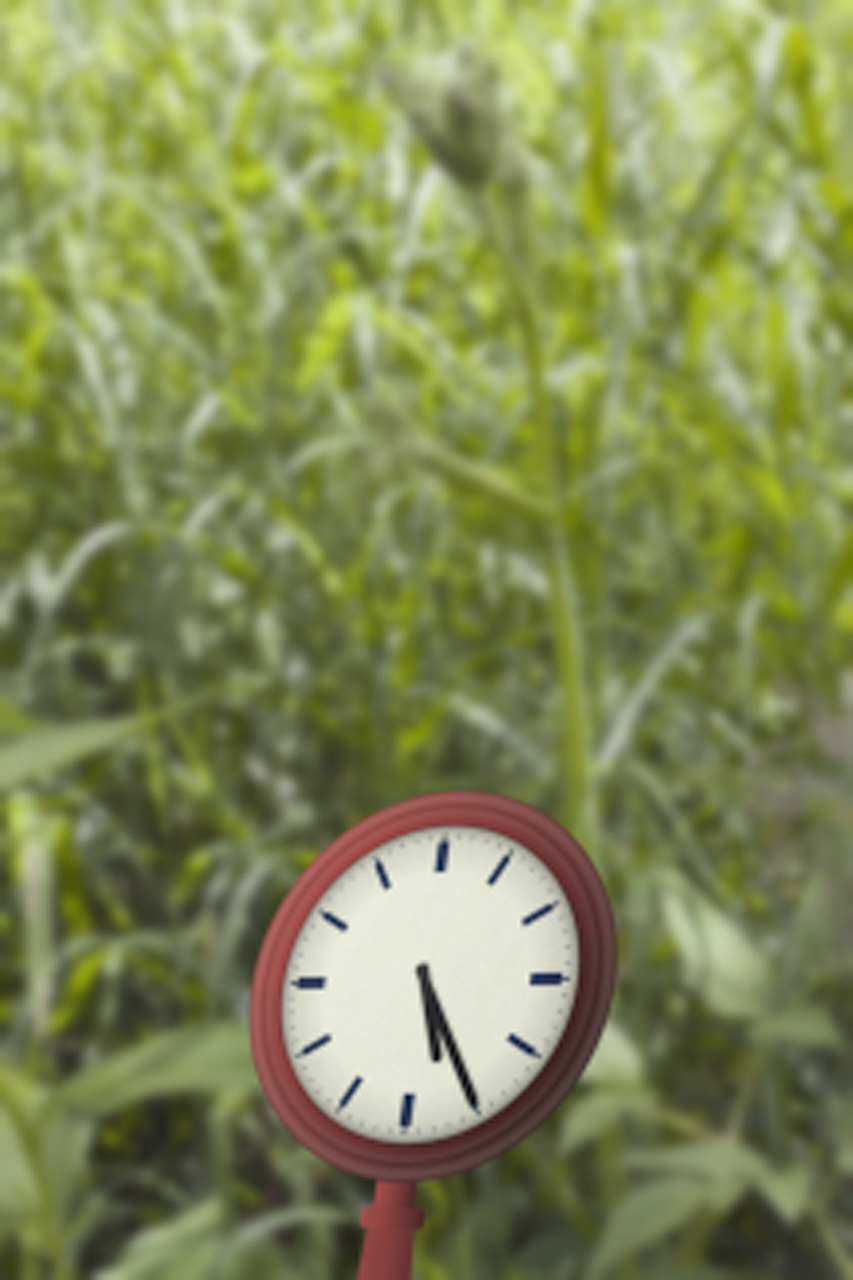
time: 5:25
